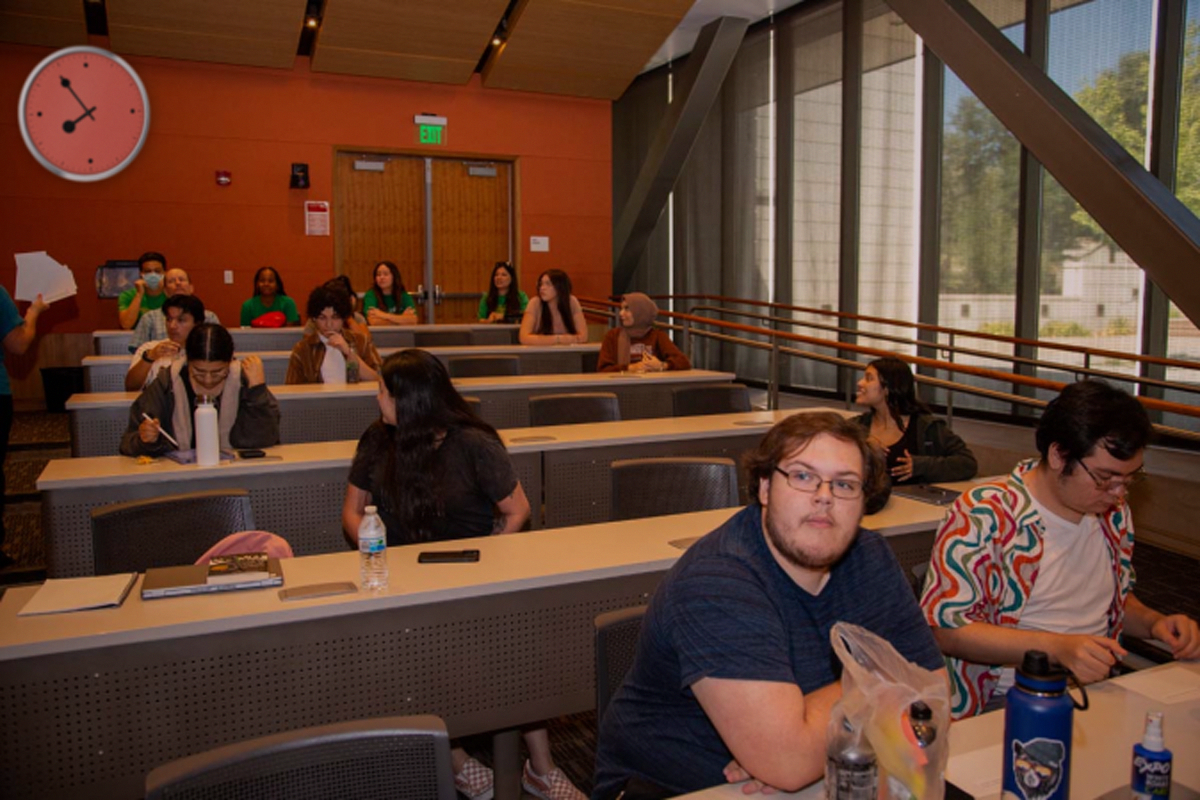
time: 7:54
